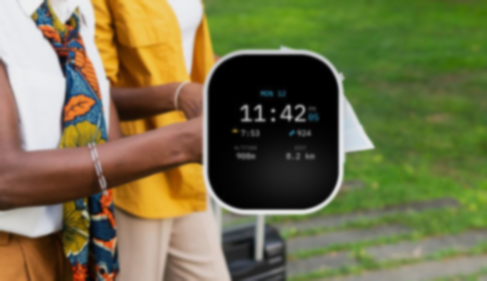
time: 11:42
